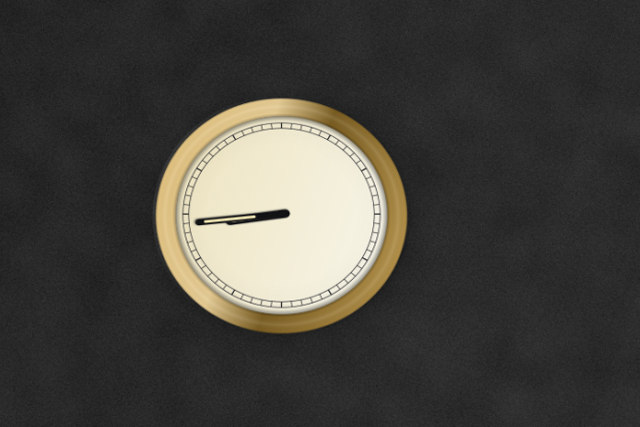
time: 8:44
